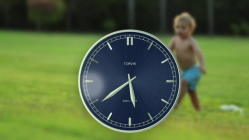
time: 5:39
